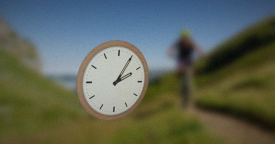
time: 2:05
